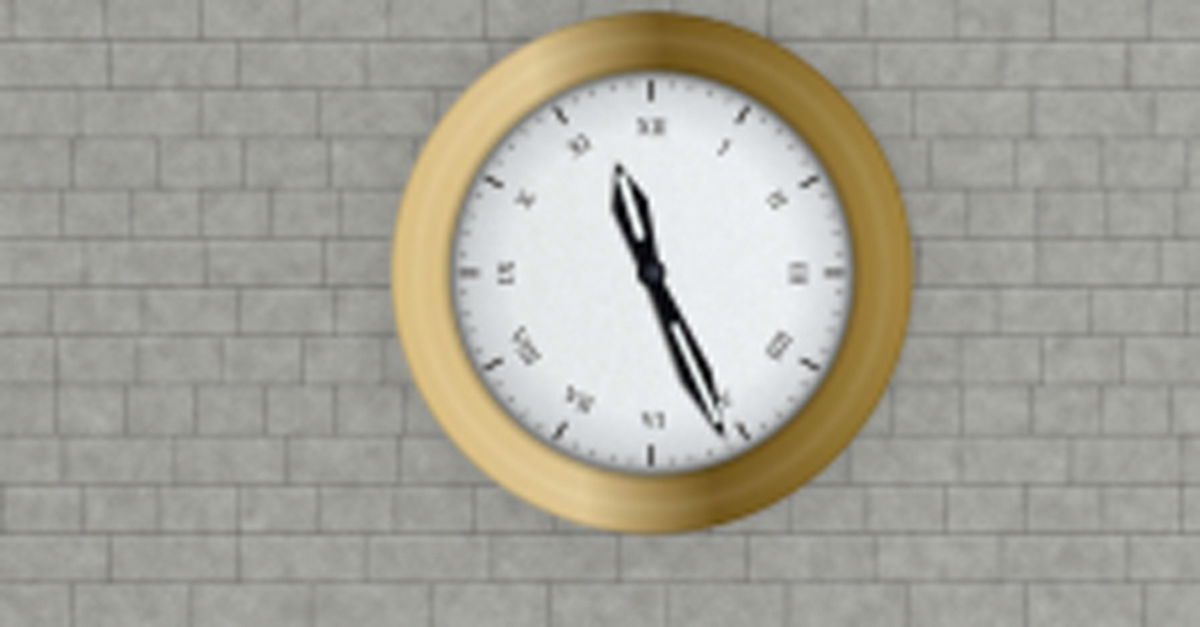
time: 11:26
